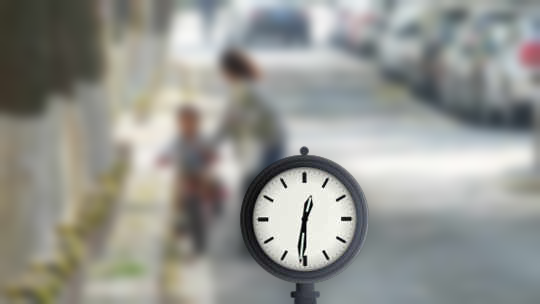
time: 12:31
